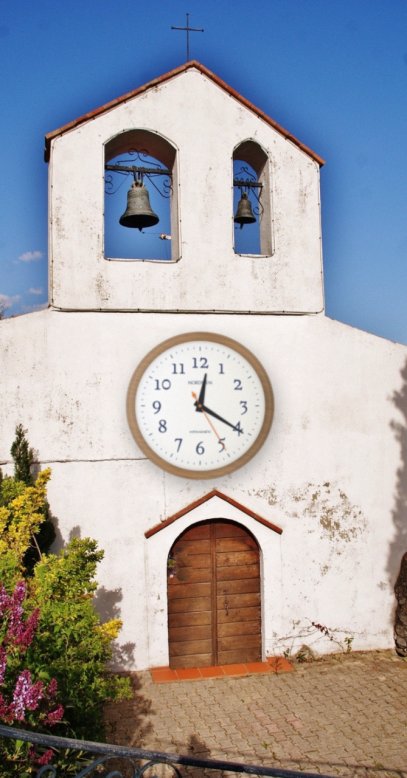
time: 12:20:25
